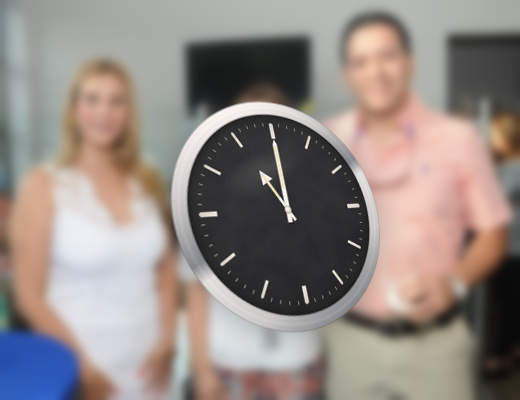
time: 11:00
